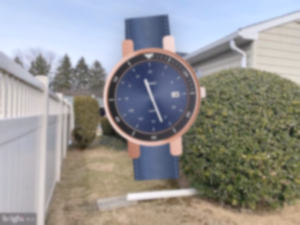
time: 11:27
